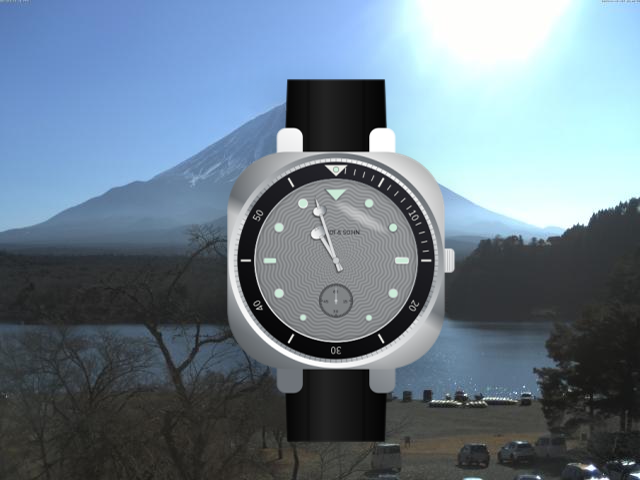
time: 10:57
